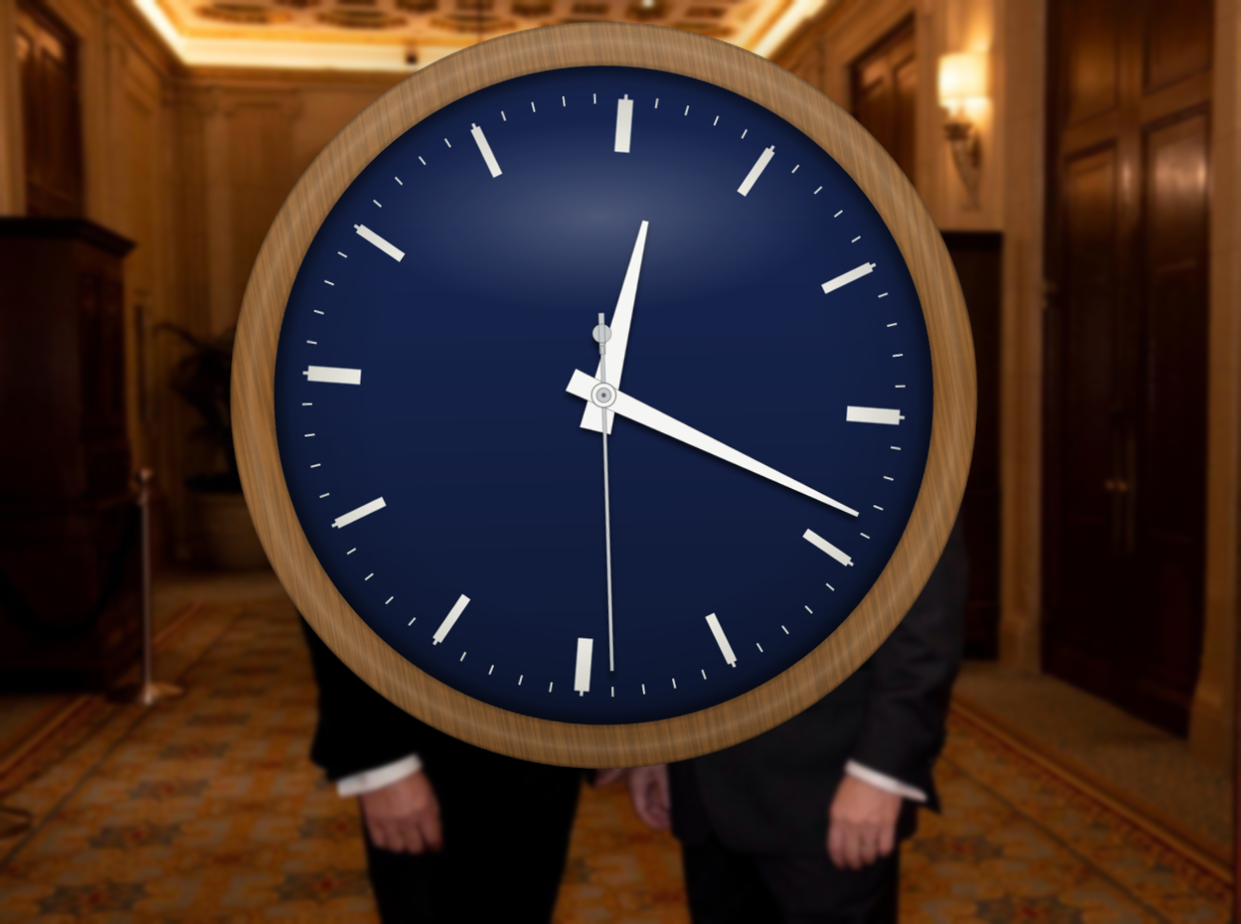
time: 12:18:29
